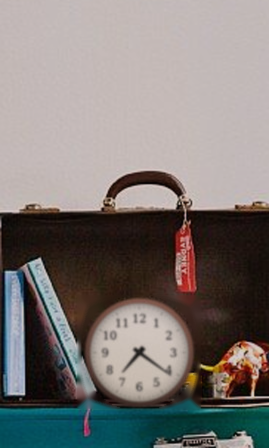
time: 7:21
